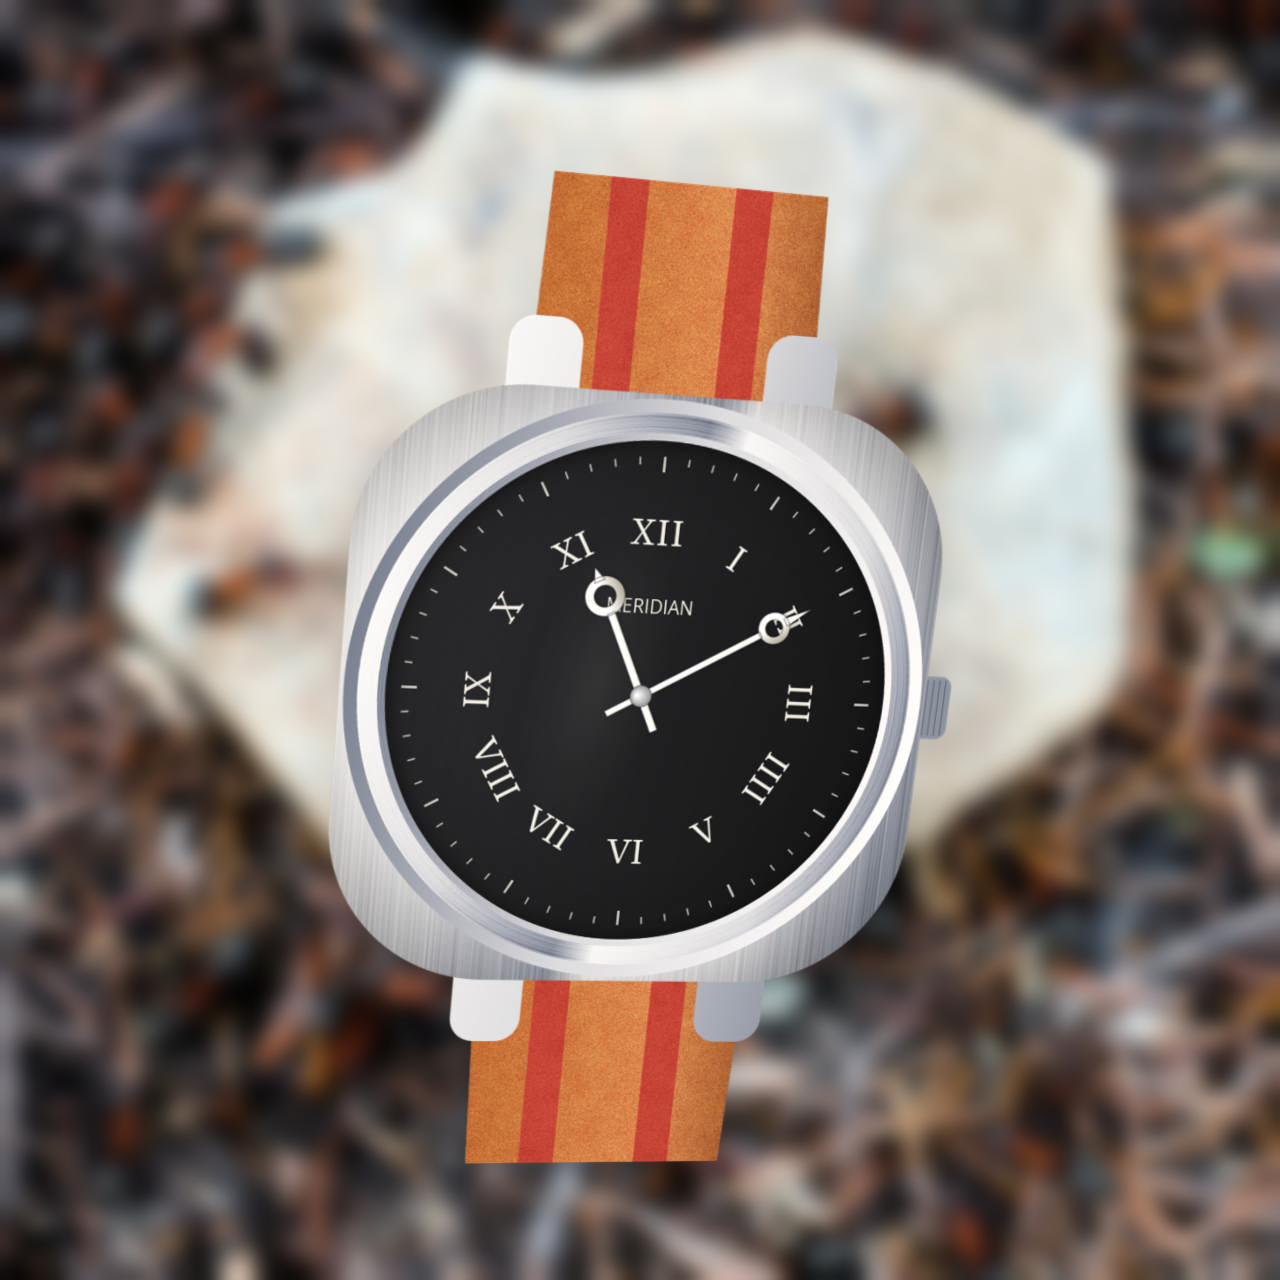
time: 11:10
